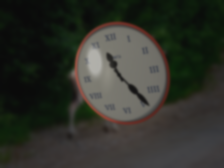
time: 11:24
